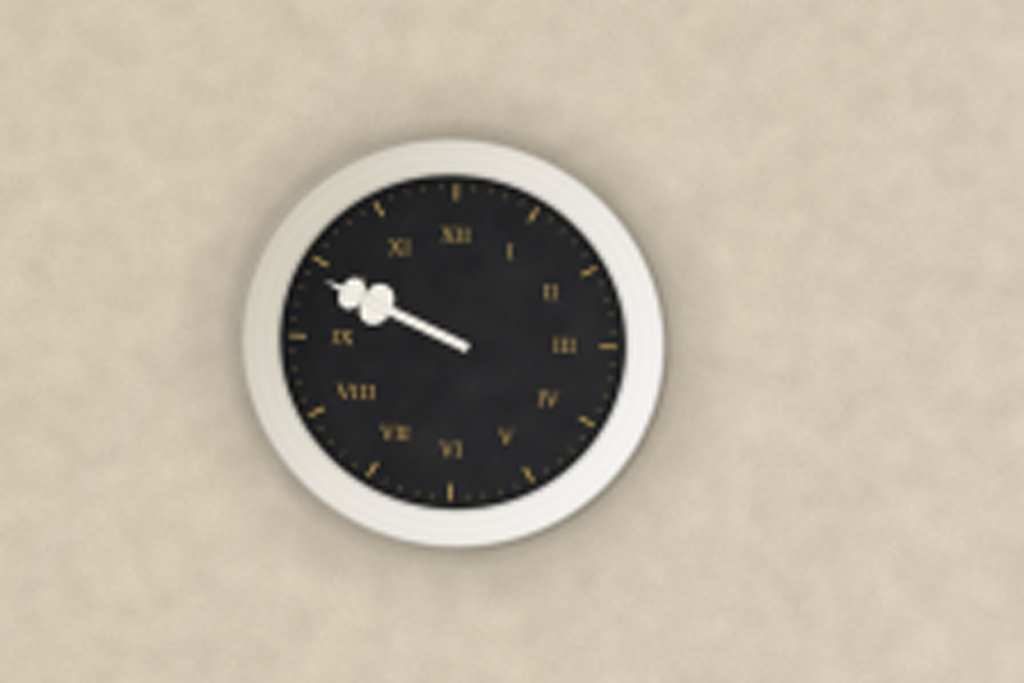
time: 9:49
